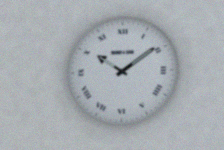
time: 10:09
